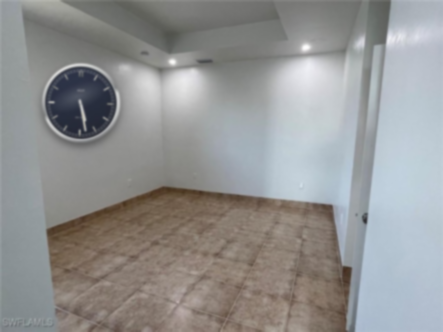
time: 5:28
